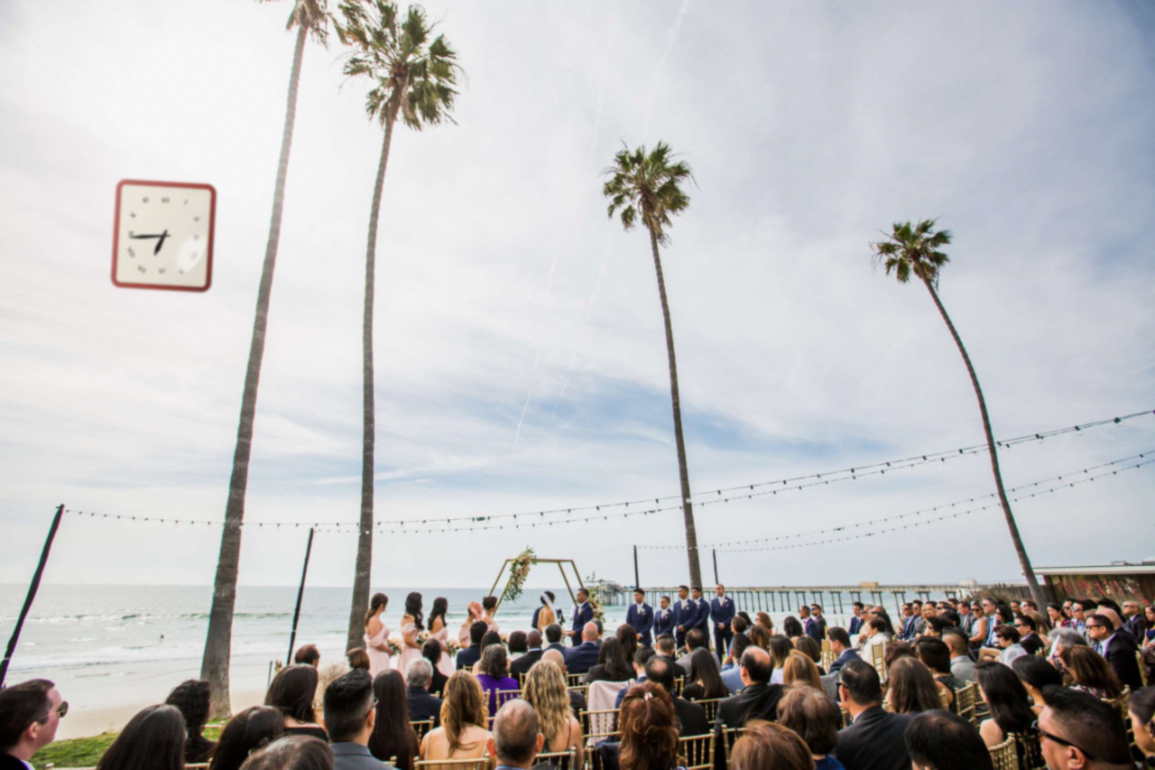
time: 6:44
